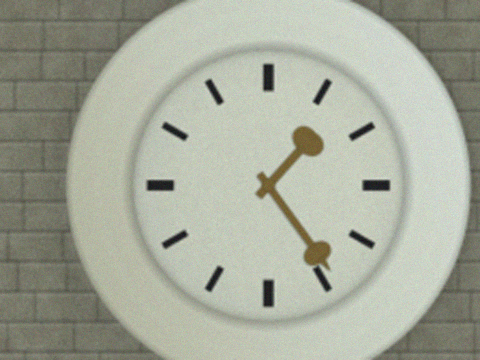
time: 1:24
